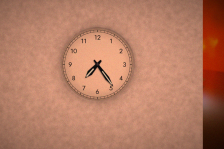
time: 7:24
